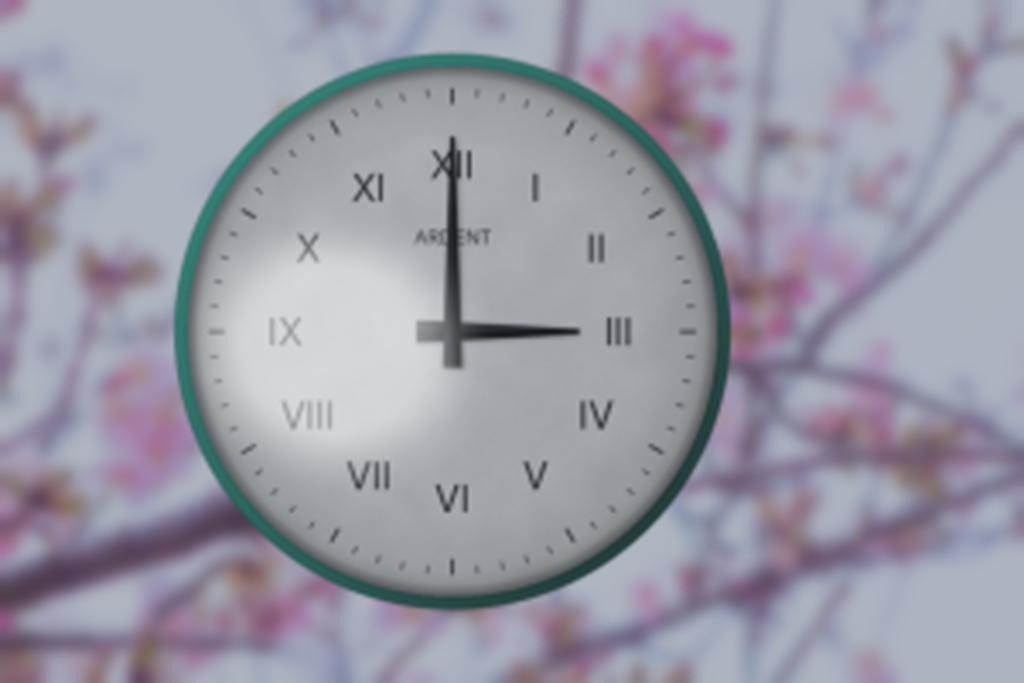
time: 3:00
